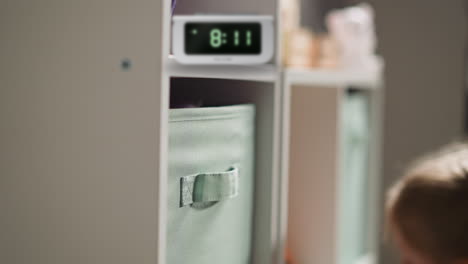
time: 8:11
